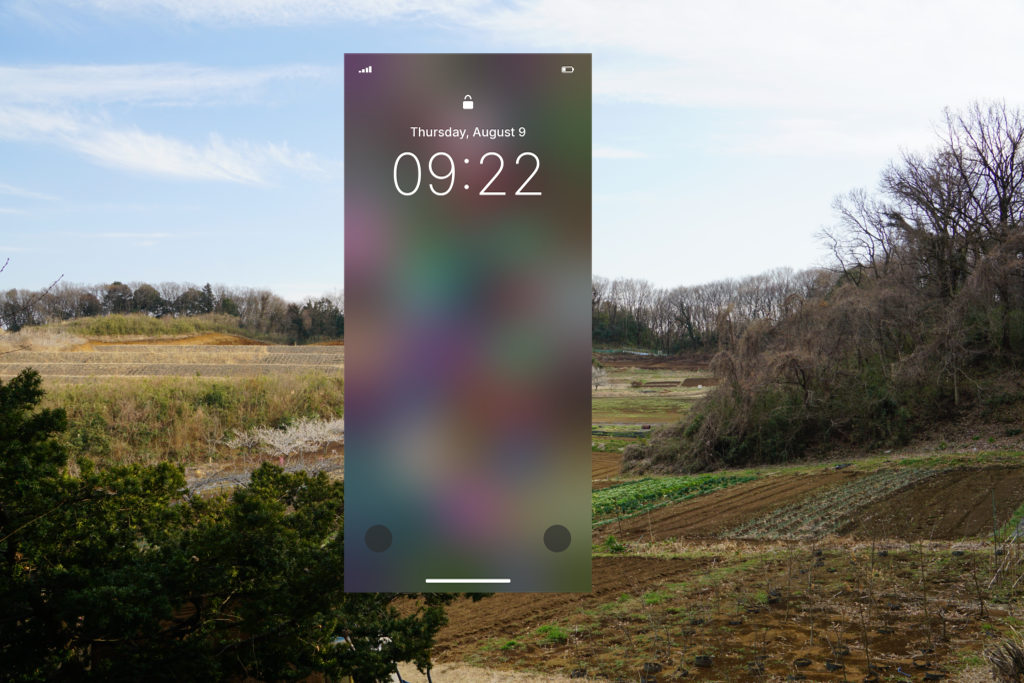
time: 9:22
